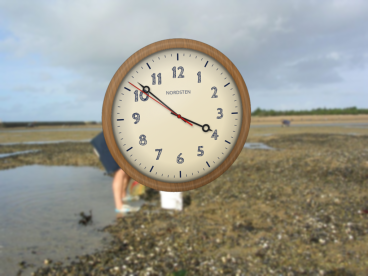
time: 3:51:51
